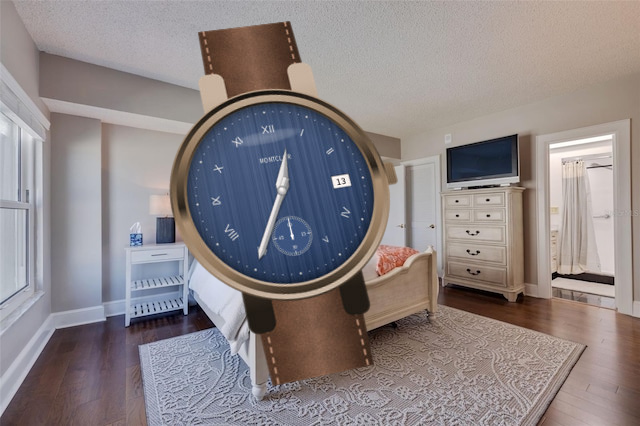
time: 12:35
